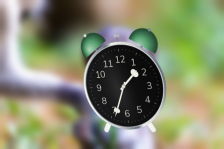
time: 1:34
